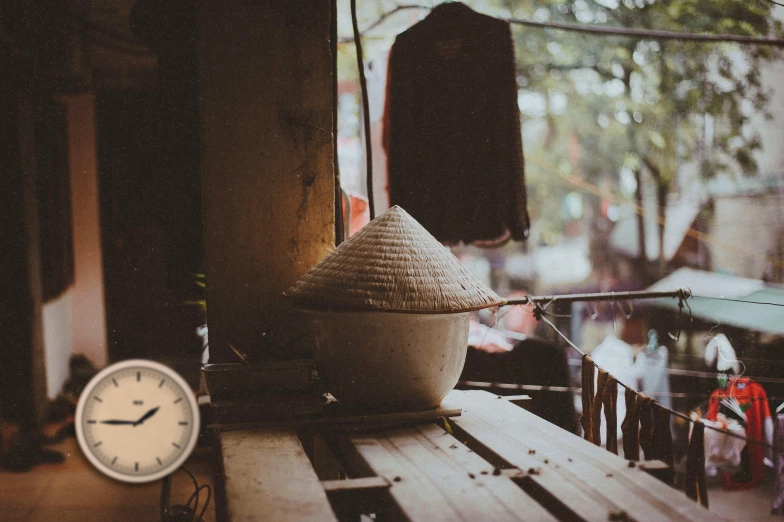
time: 1:45
